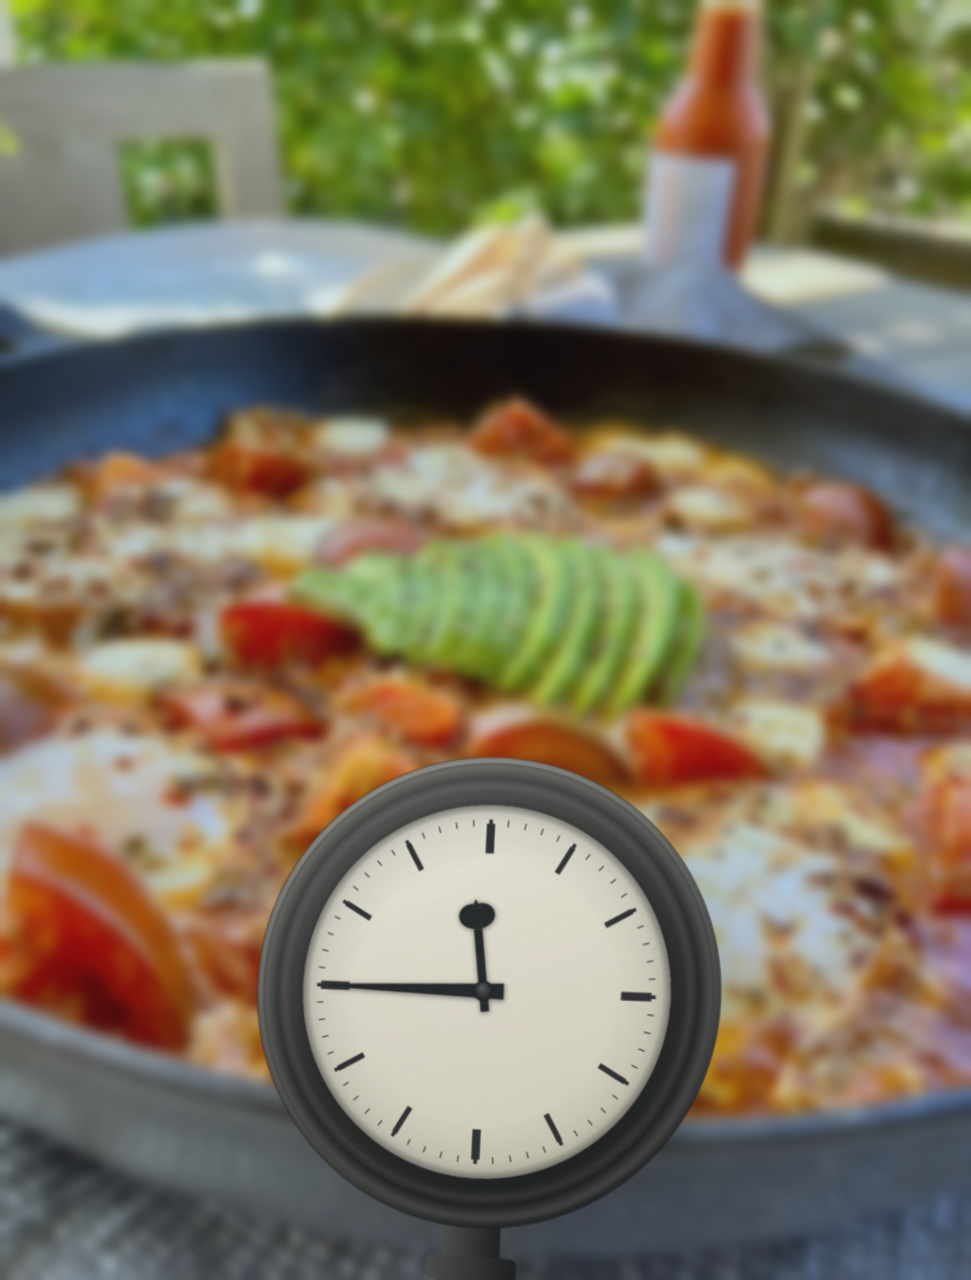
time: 11:45
